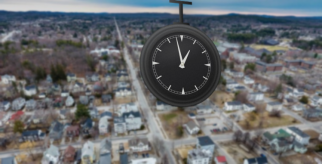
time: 12:58
